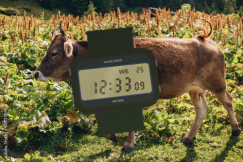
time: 12:33:09
